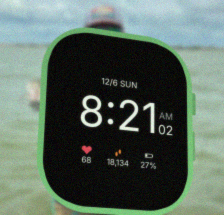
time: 8:21:02
